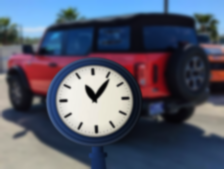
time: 11:06
